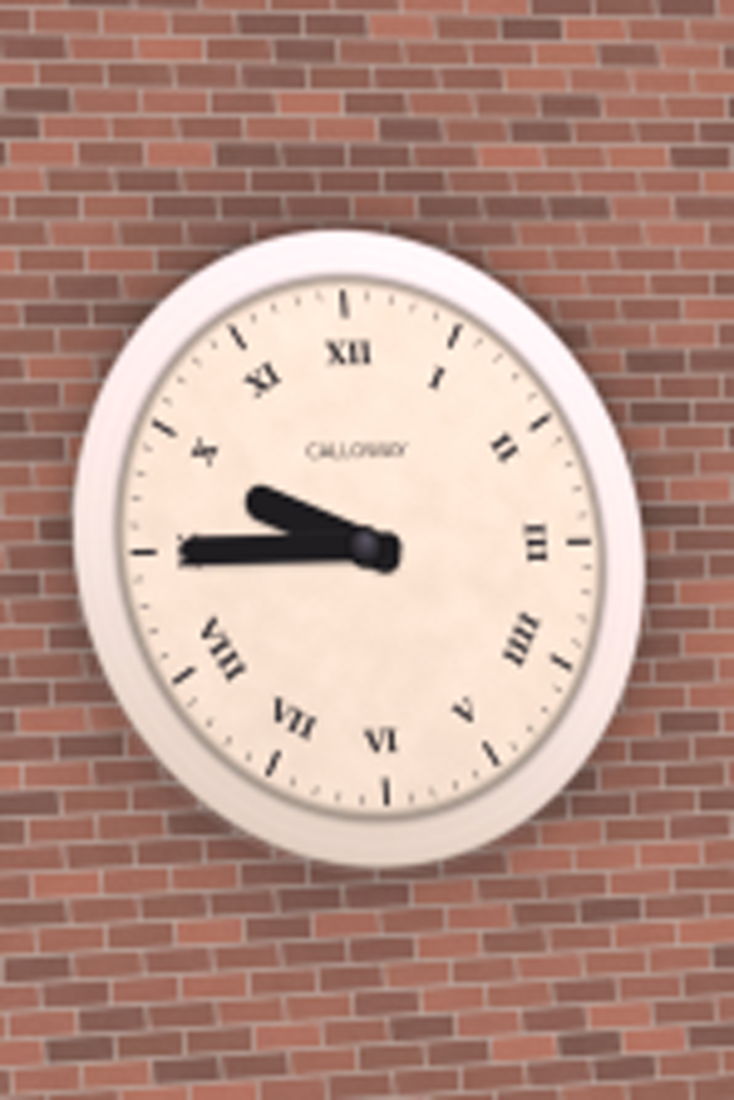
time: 9:45
